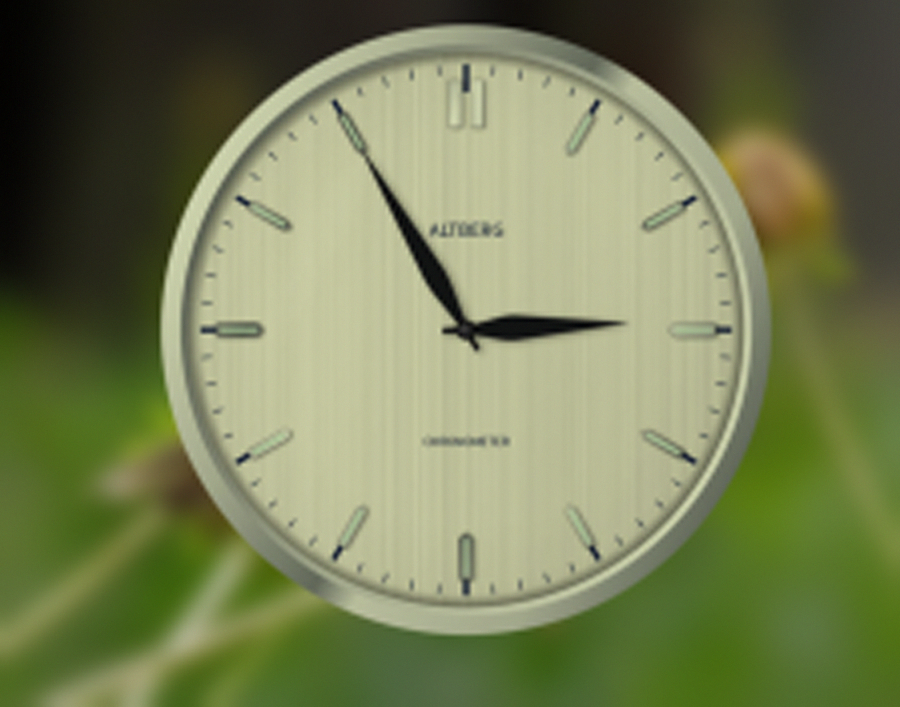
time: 2:55
